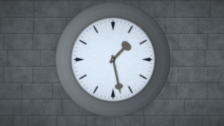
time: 1:28
